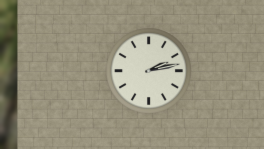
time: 2:13
